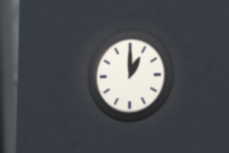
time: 1:00
